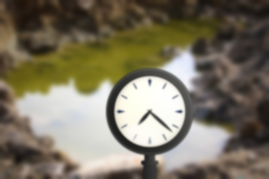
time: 7:22
